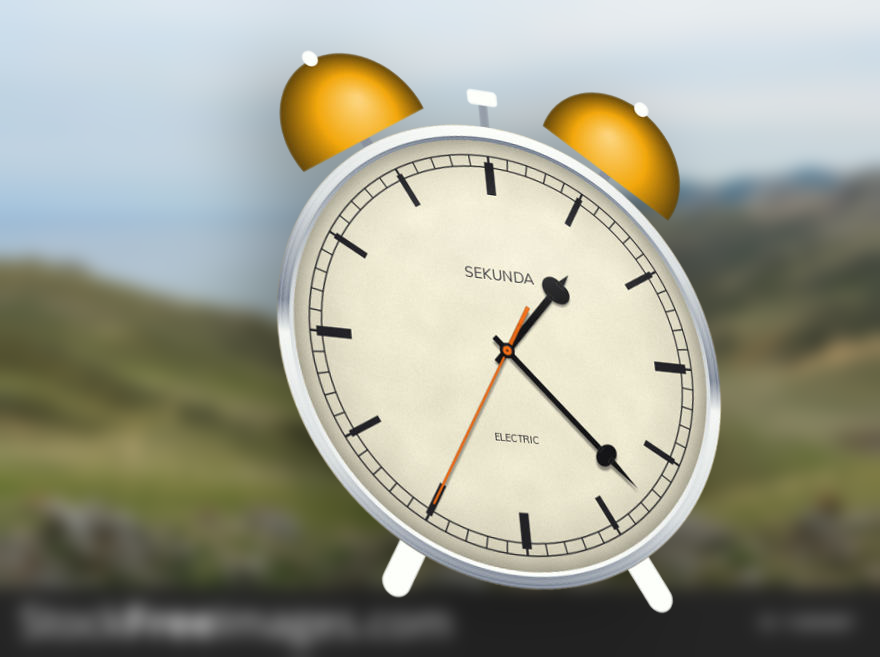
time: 1:22:35
